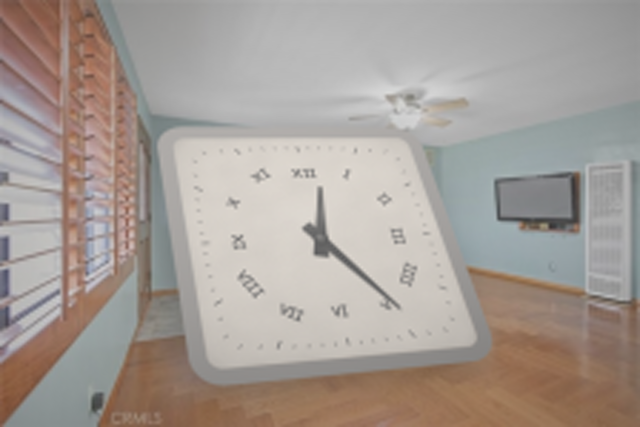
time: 12:24
